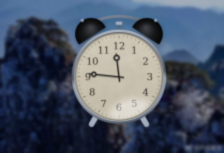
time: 11:46
